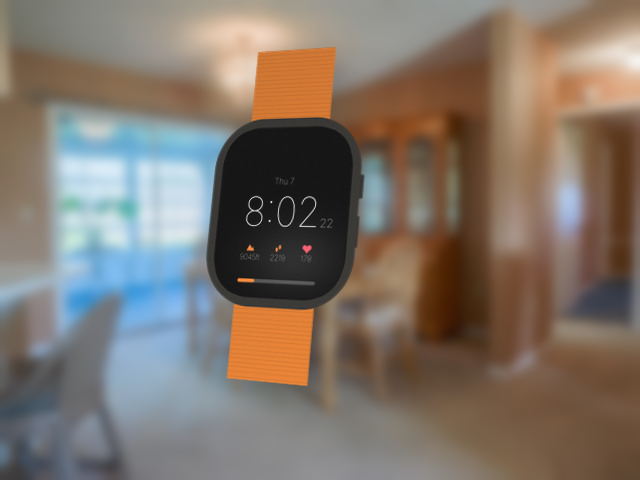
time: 8:02:22
